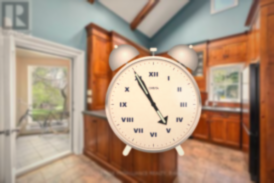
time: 4:55
